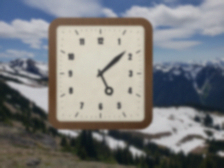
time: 5:08
